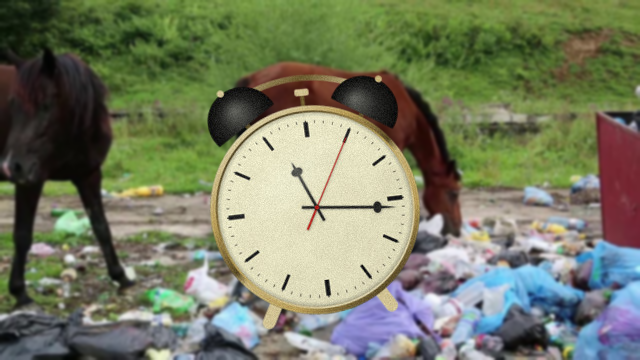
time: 11:16:05
